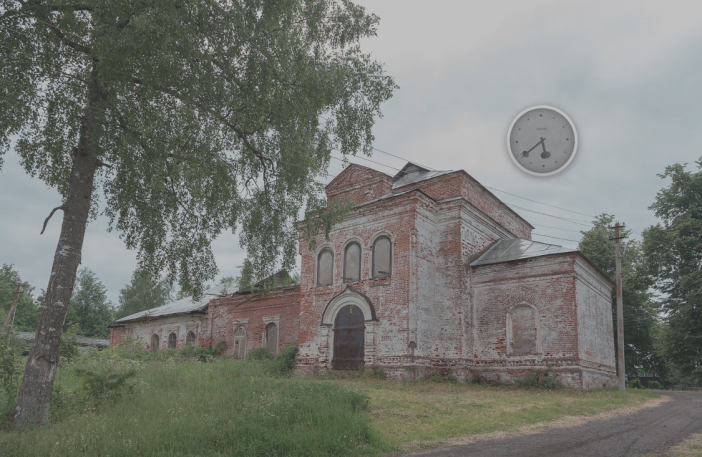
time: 5:39
